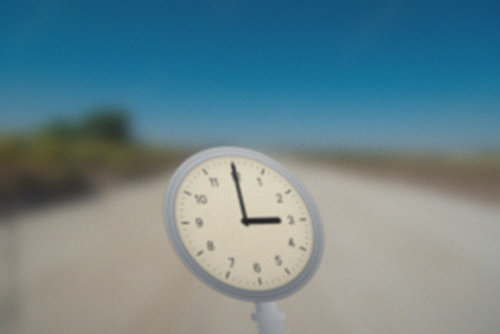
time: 3:00
